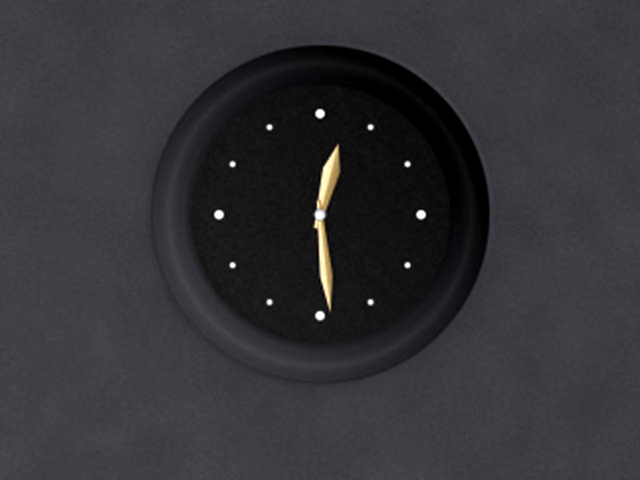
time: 12:29
